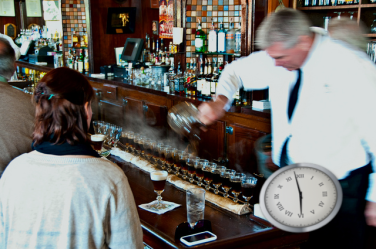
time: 5:58
